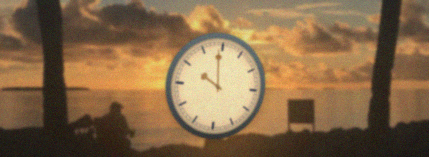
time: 9:59
